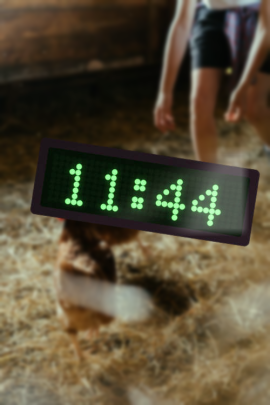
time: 11:44
